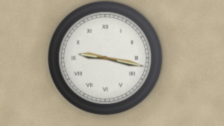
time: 9:17
